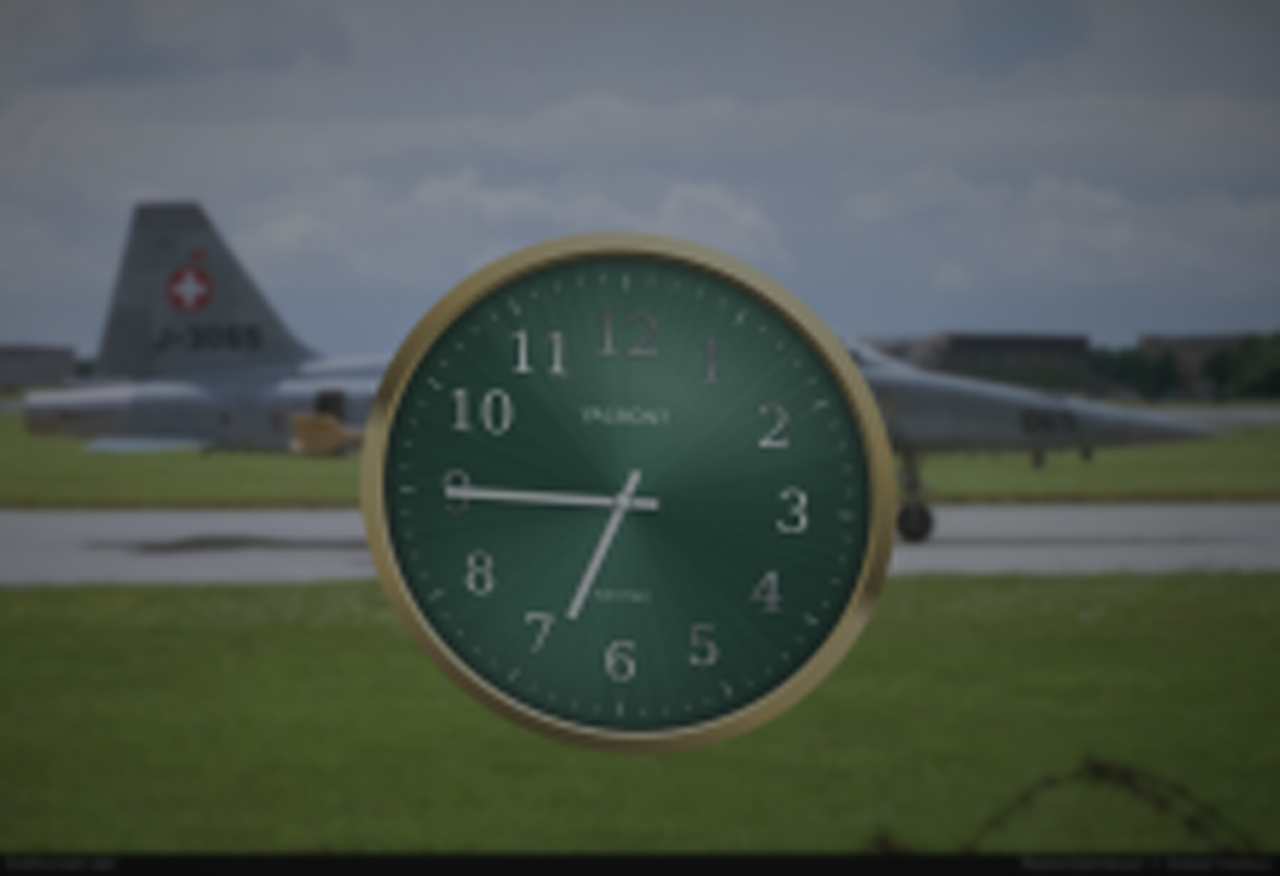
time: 6:45
